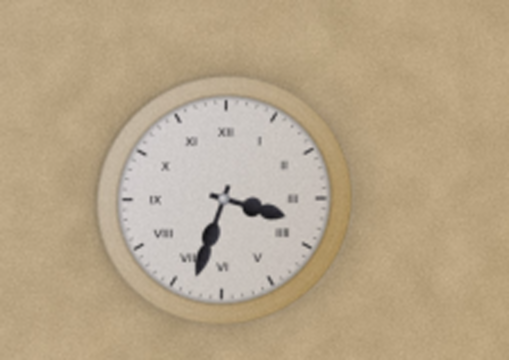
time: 3:33
